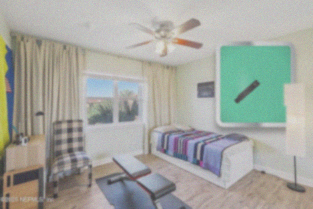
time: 7:38
